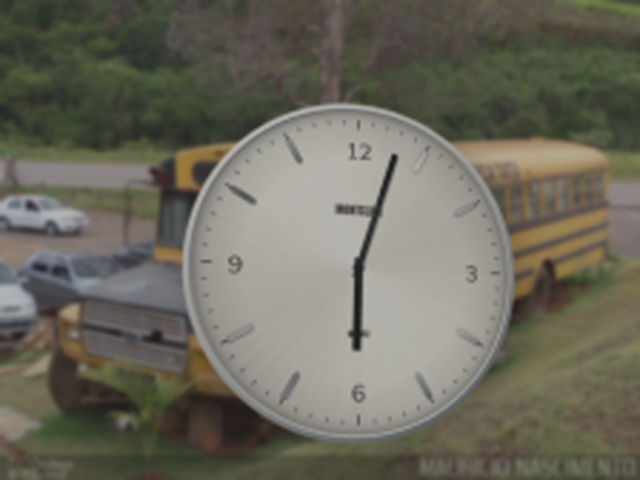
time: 6:03
